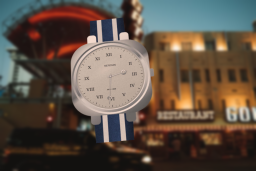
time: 2:31
